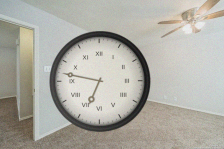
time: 6:47
